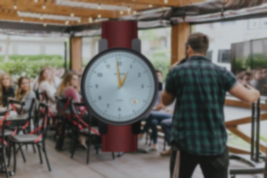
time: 12:59
